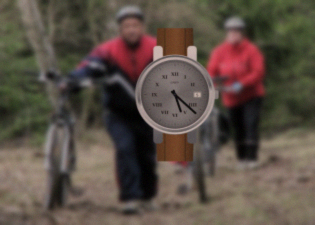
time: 5:22
